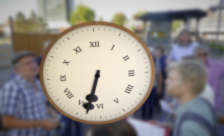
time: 6:33
